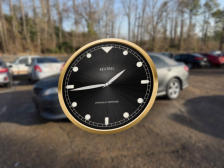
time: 1:44
